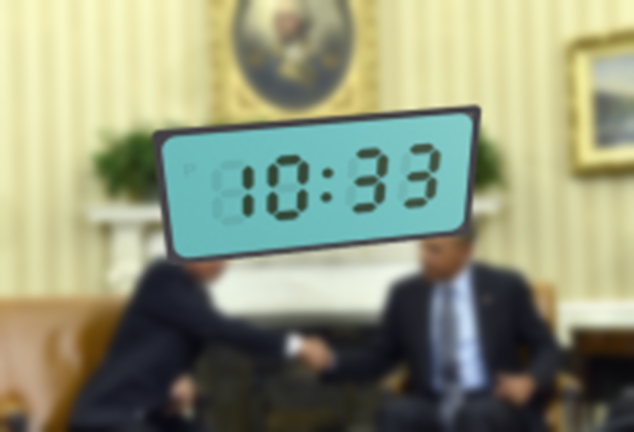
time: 10:33
